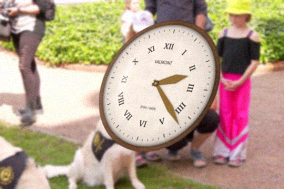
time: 2:22
